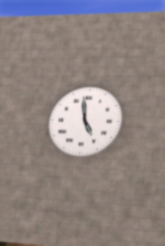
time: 4:58
